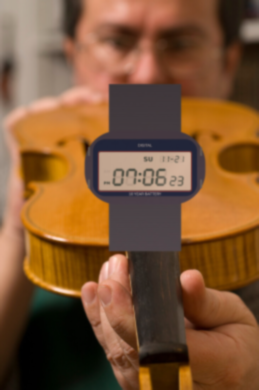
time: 7:06:23
